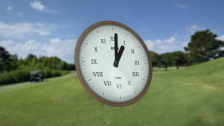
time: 1:01
